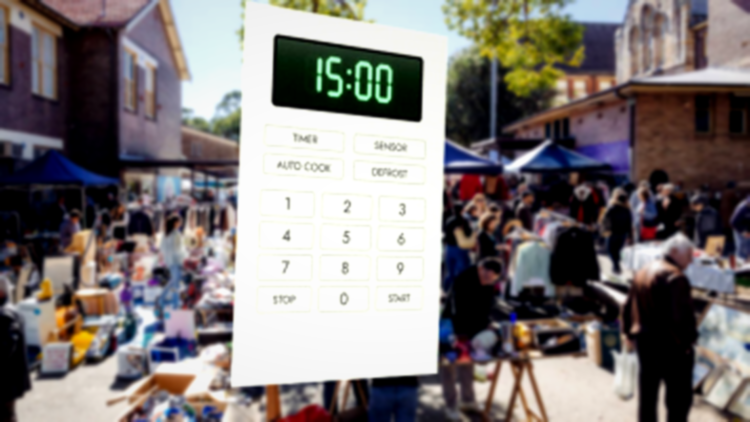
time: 15:00
